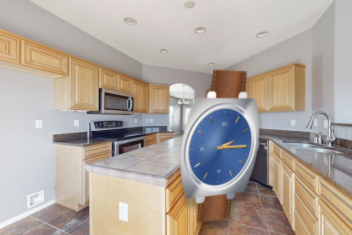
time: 2:15
